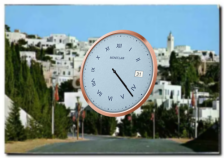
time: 4:22
